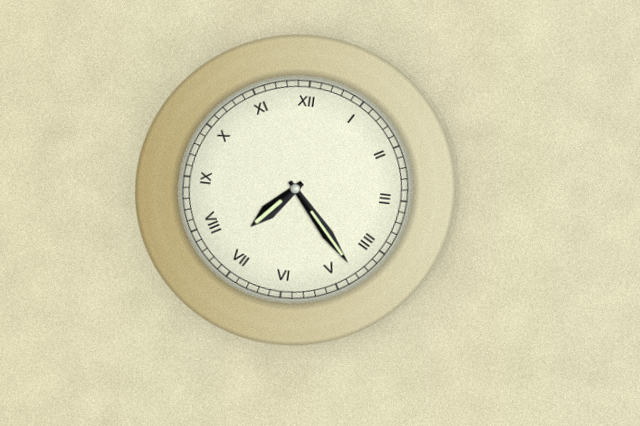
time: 7:23
